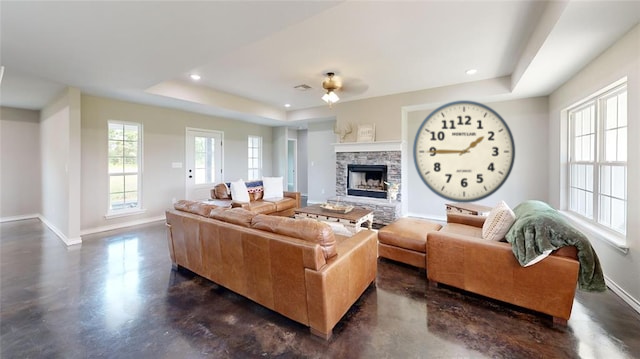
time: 1:45
